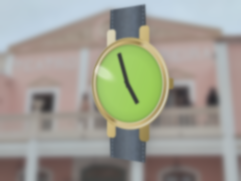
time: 4:57
